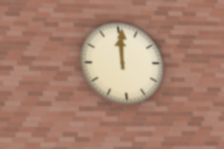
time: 12:01
